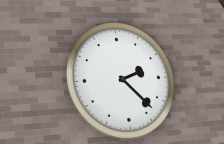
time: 2:23
